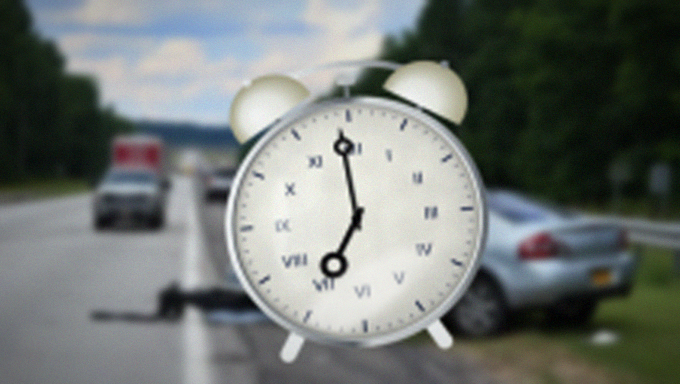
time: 6:59
